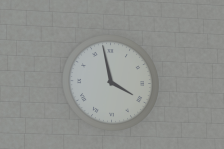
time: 3:58
